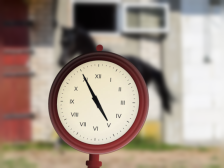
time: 4:55
